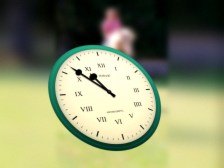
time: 10:52
